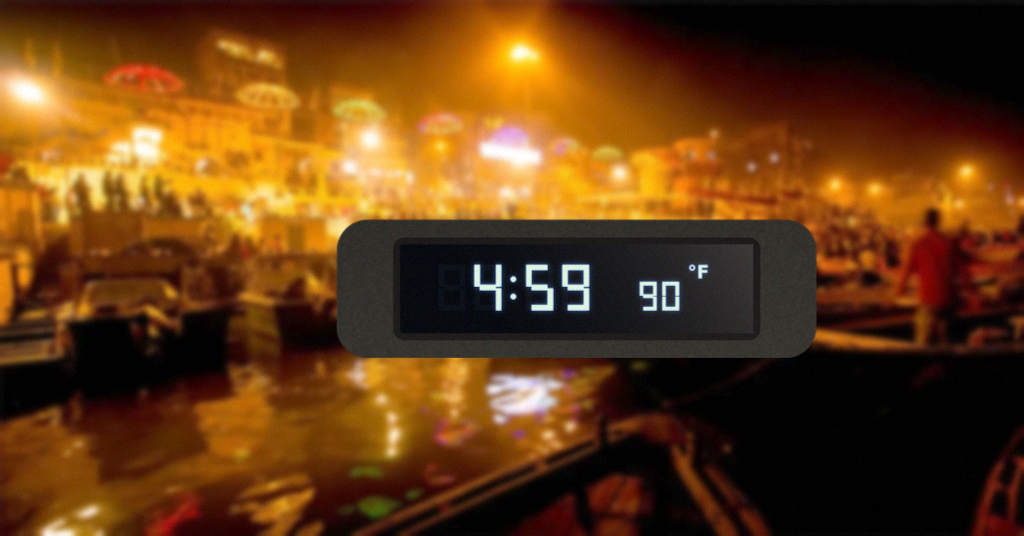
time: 4:59
